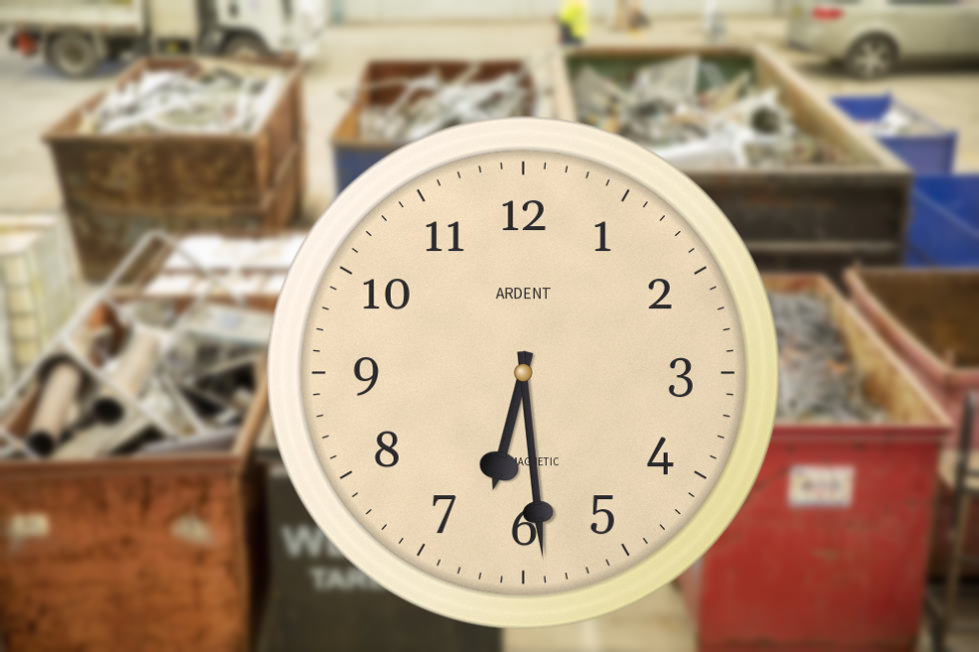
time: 6:29
